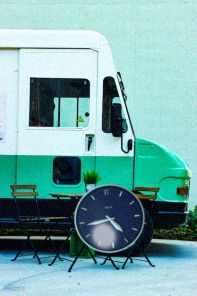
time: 4:44
